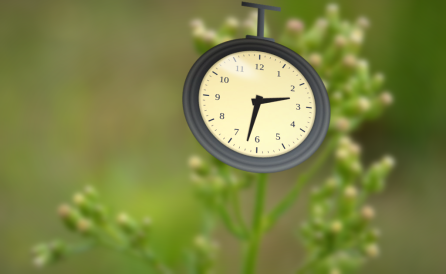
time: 2:32
